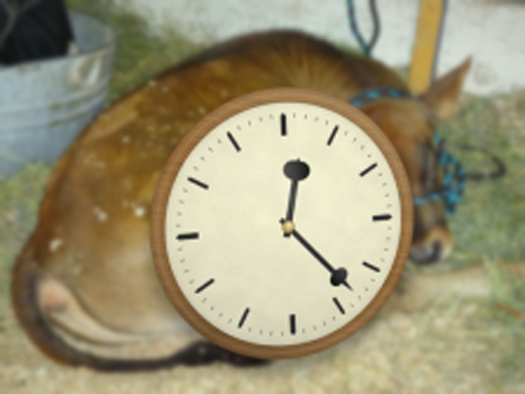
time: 12:23
